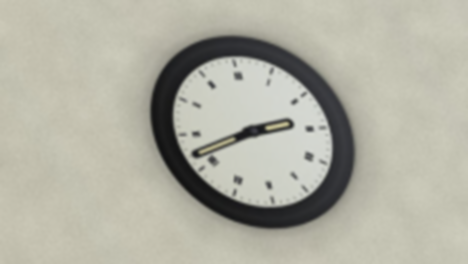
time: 2:42
